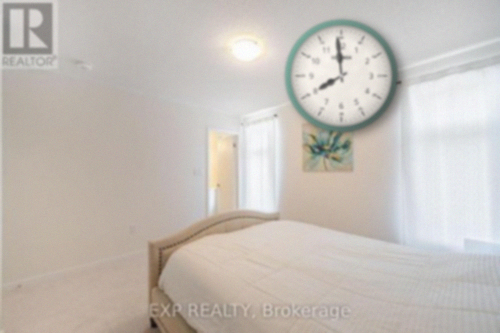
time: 7:59
